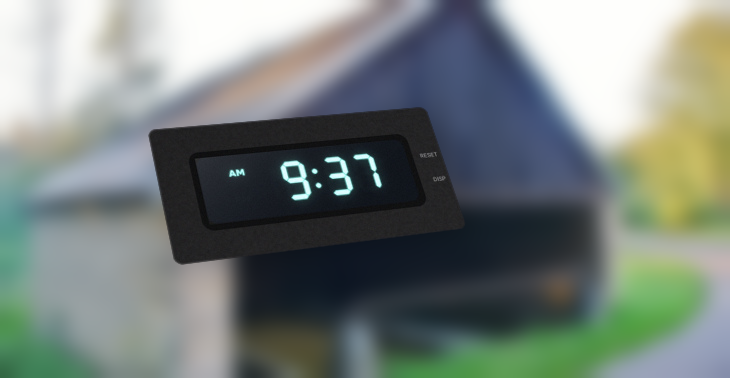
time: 9:37
